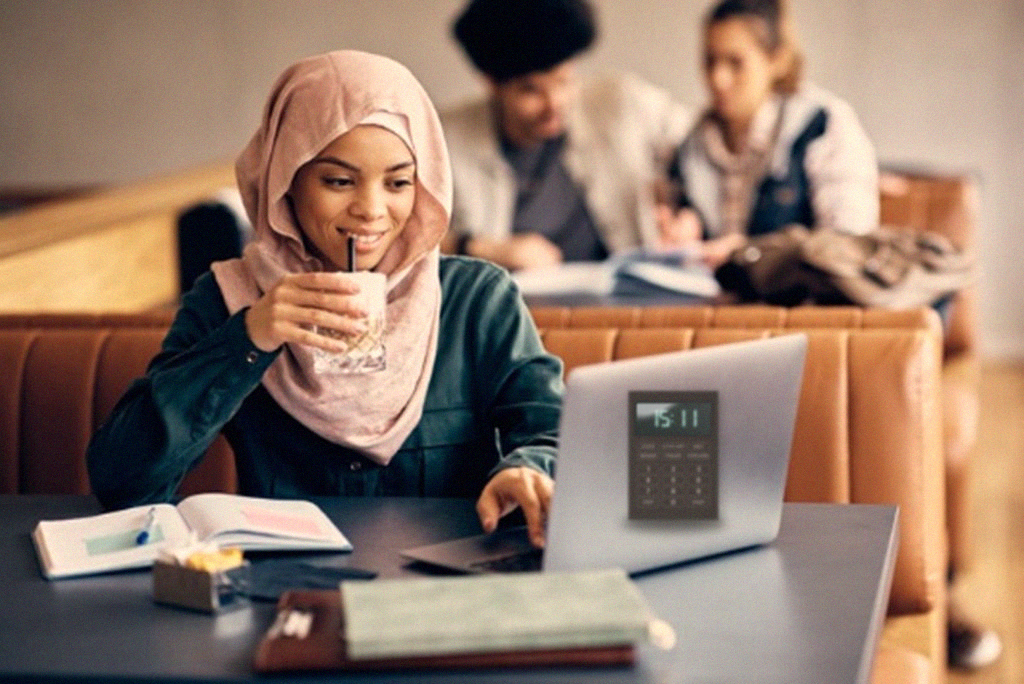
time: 15:11
